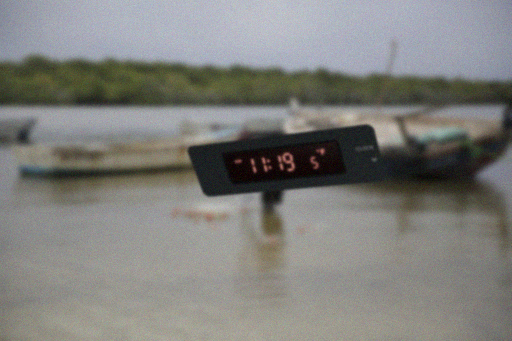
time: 11:19
